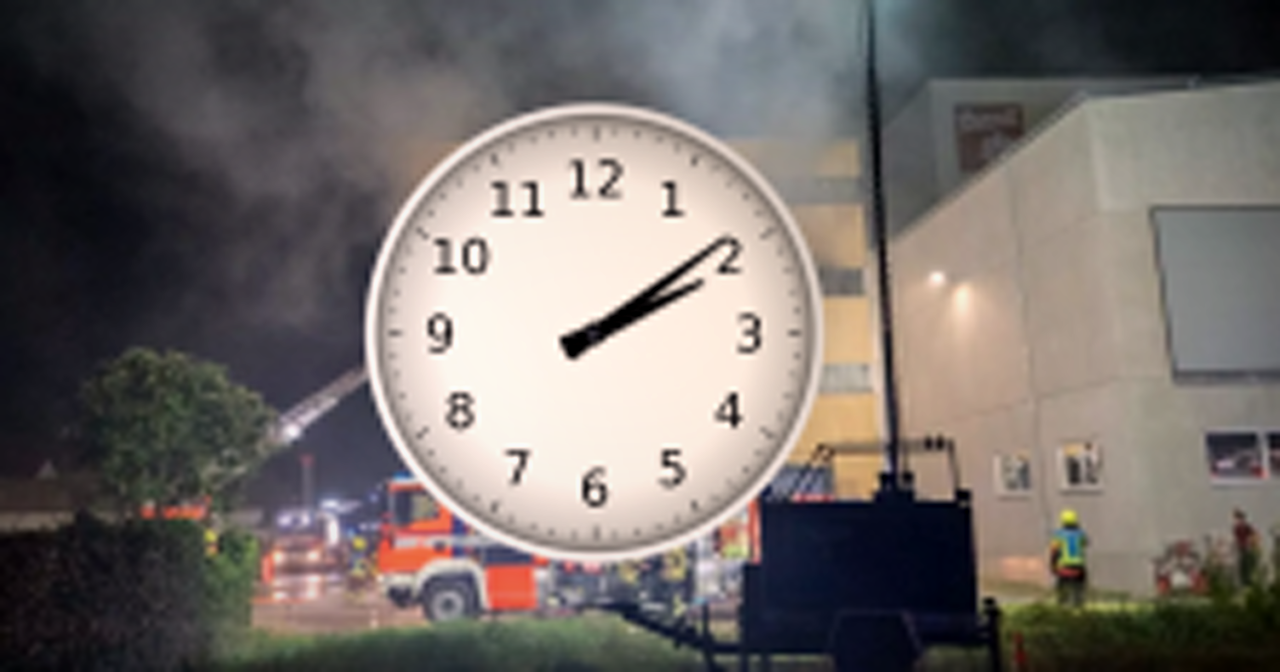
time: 2:09
